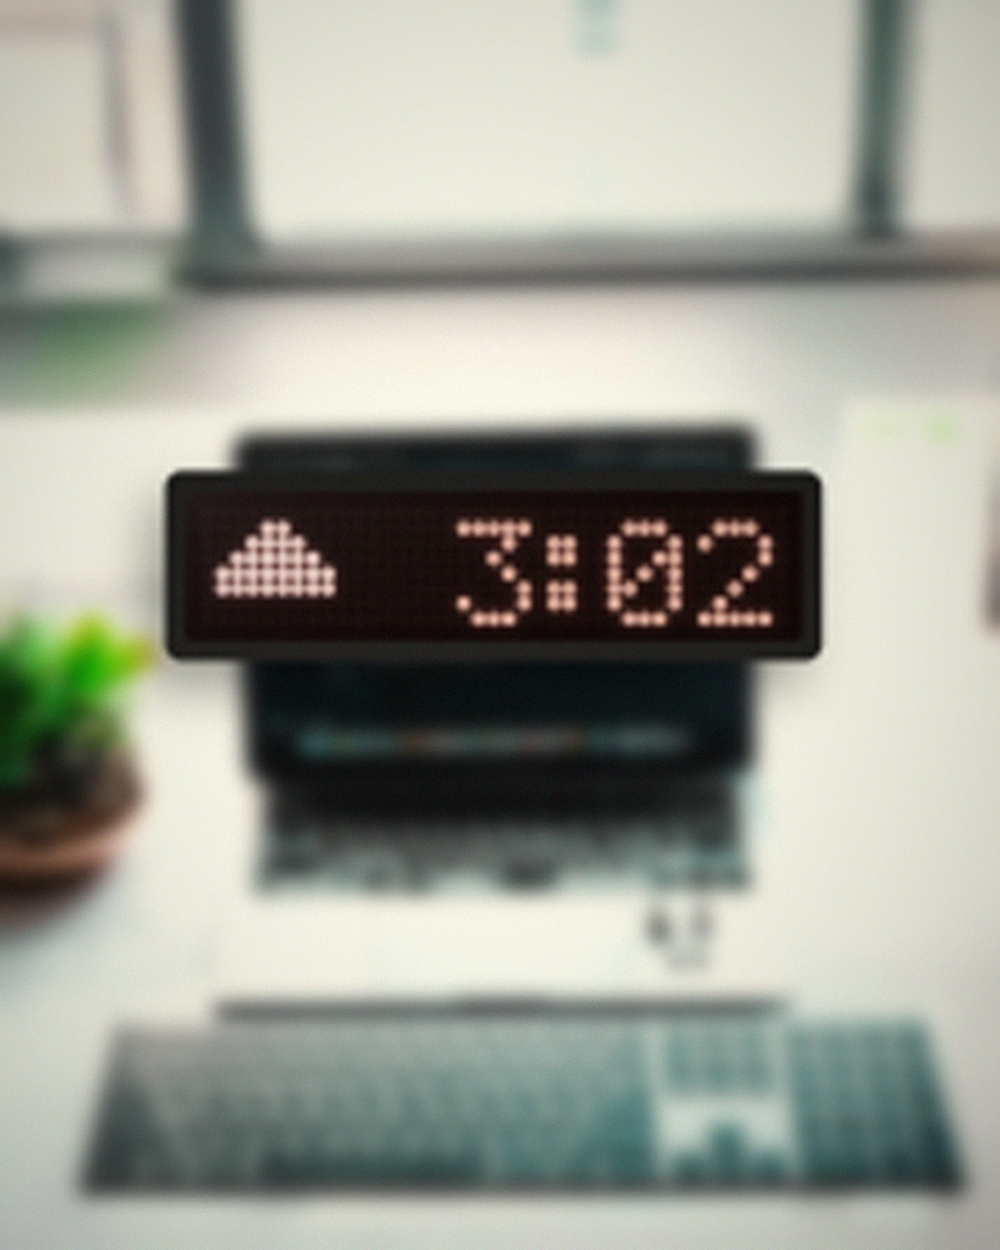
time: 3:02
